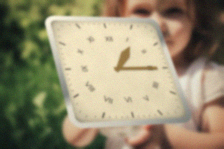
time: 1:15
